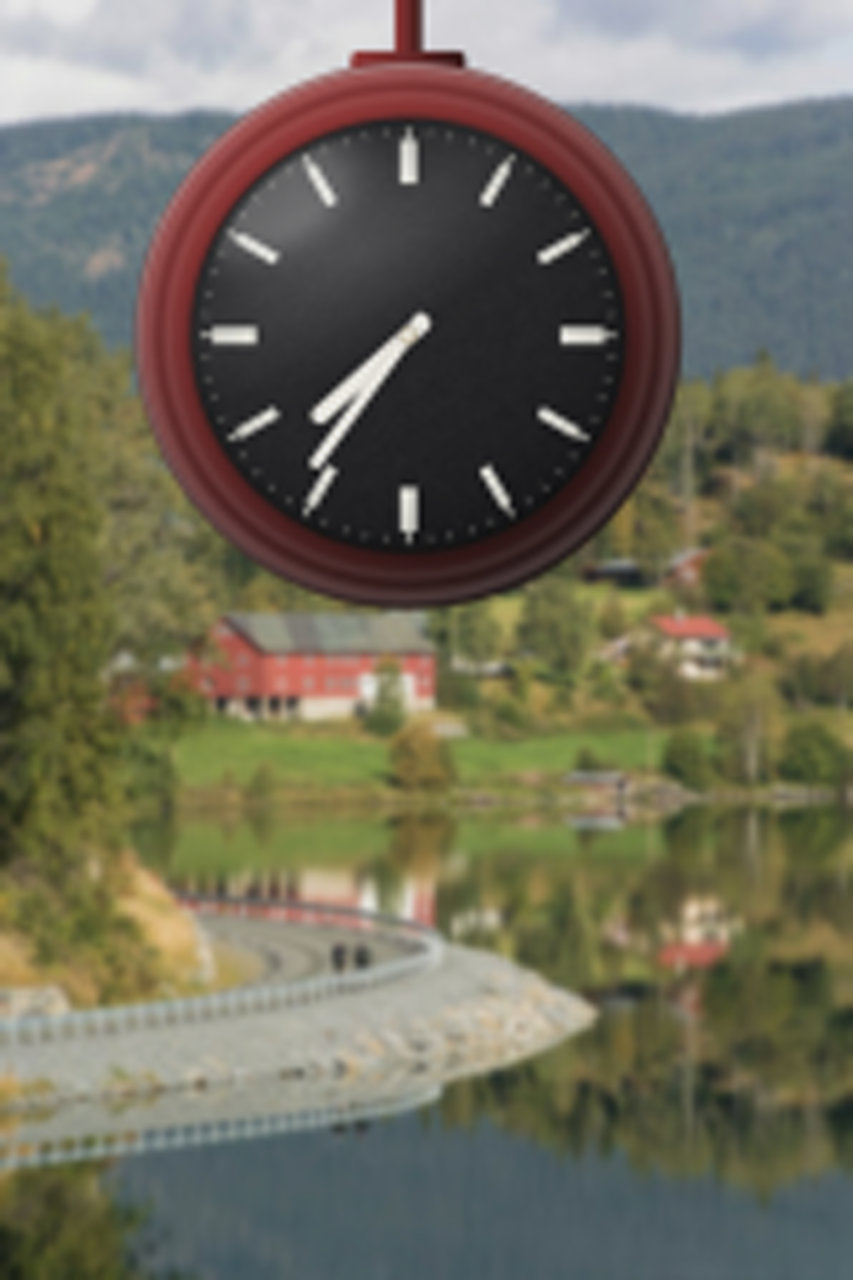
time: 7:36
